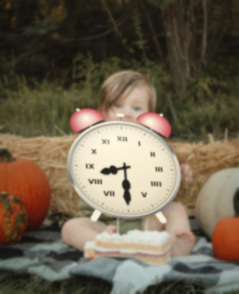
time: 8:30
